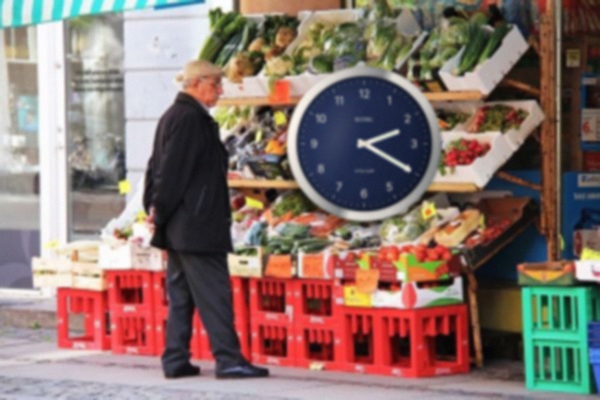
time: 2:20
